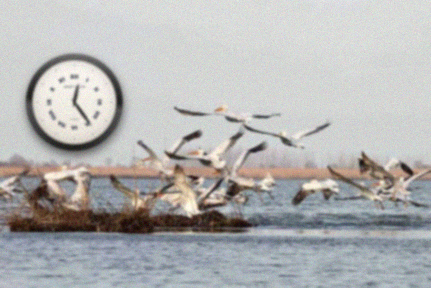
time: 12:24
